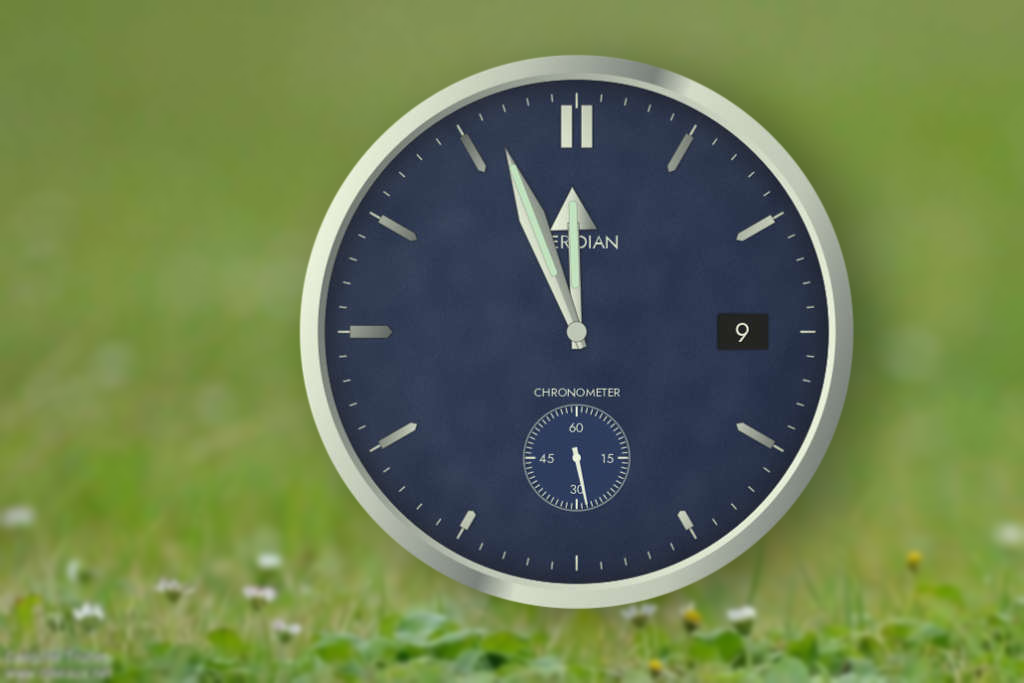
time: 11:56:28
